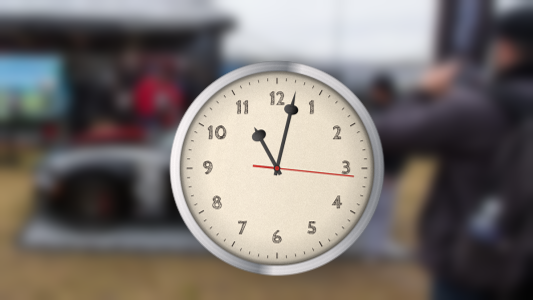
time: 11:02:16
